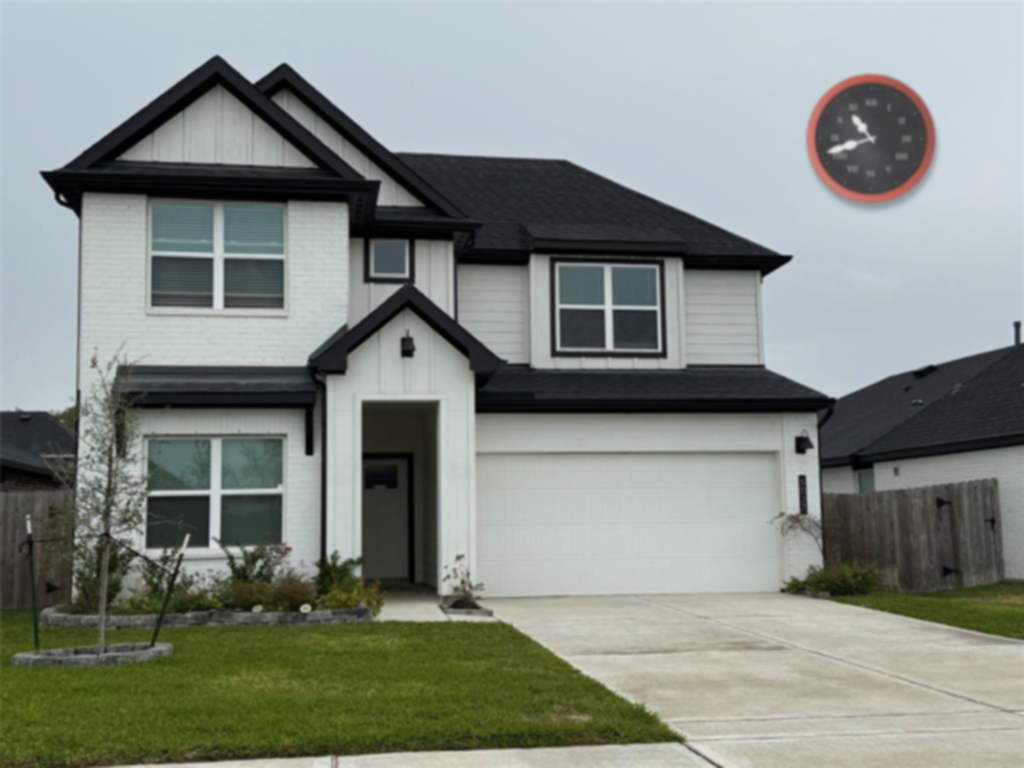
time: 10:42
